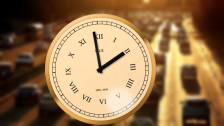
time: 1:59
